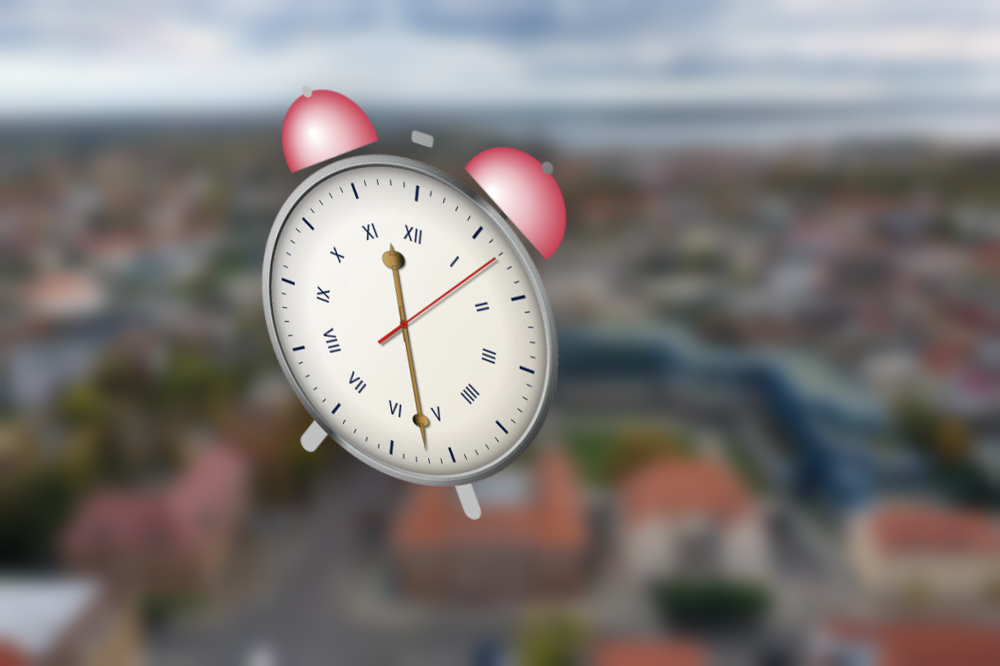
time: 11:27:07
